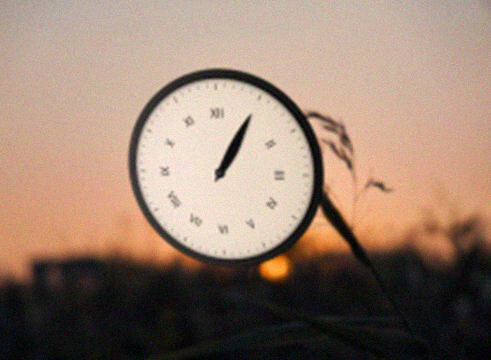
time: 1:05
